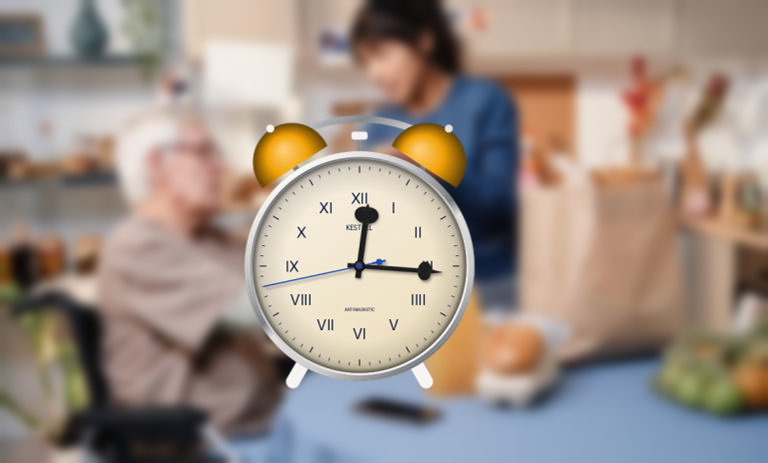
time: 12:15:43
